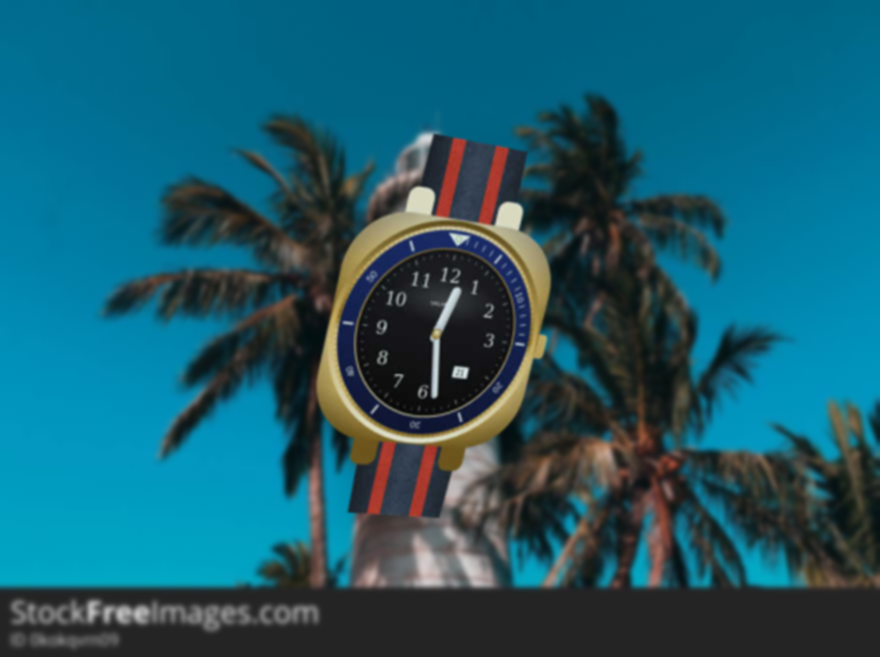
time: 12:28
